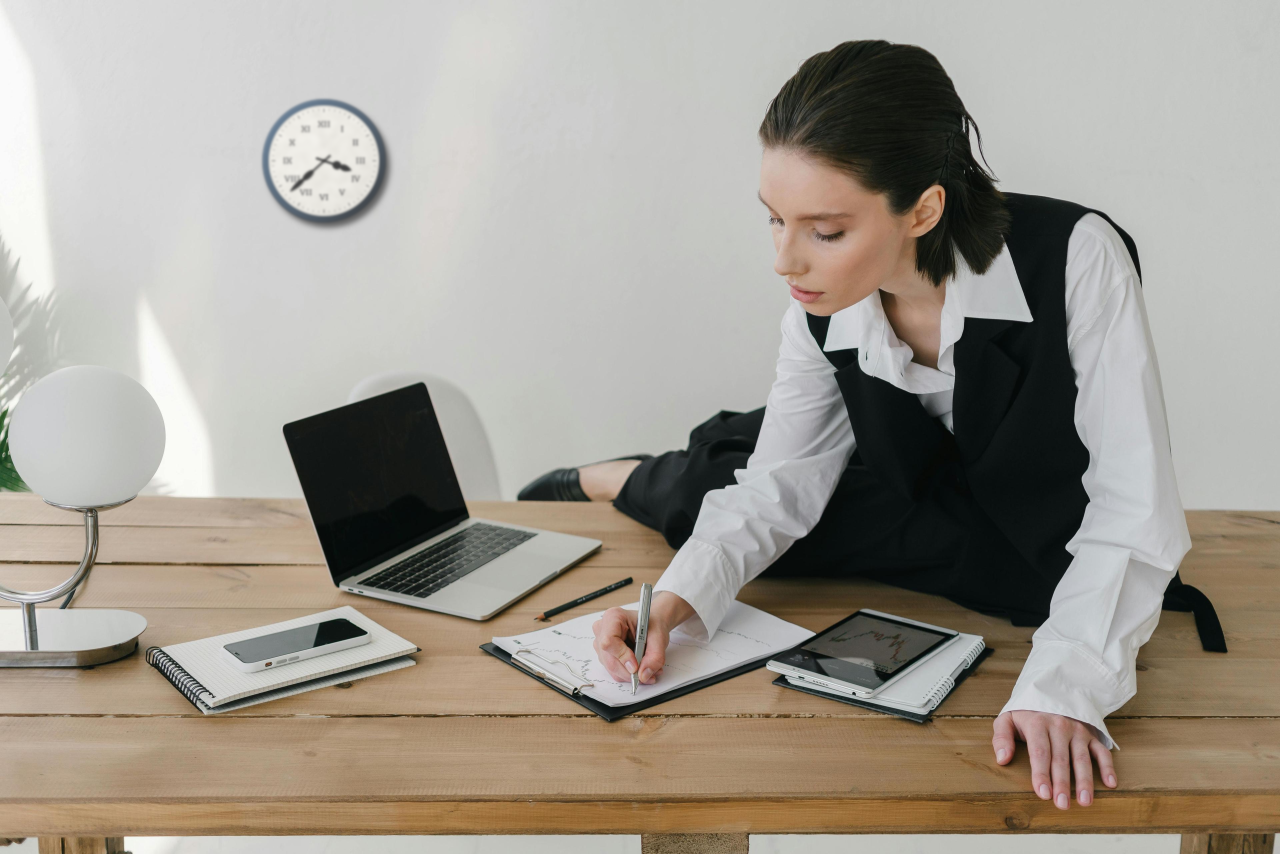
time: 3:38
